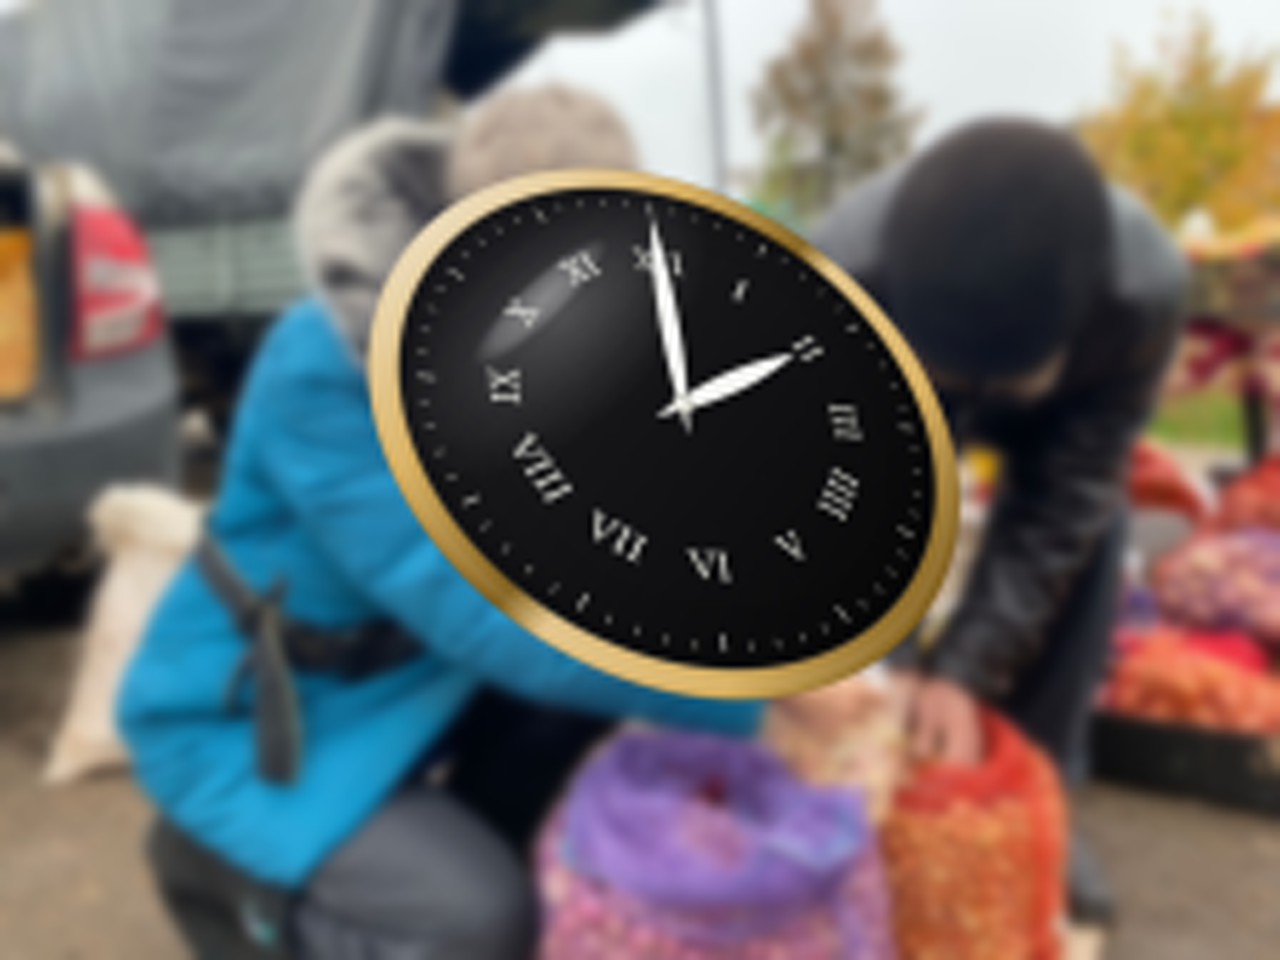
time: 2:00
